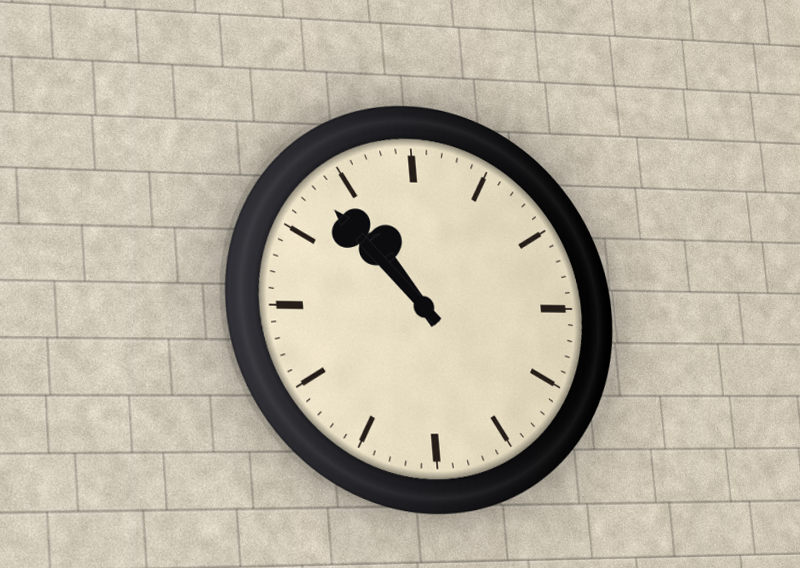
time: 10:53
